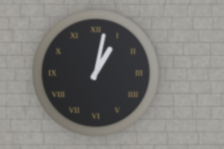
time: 1:02
